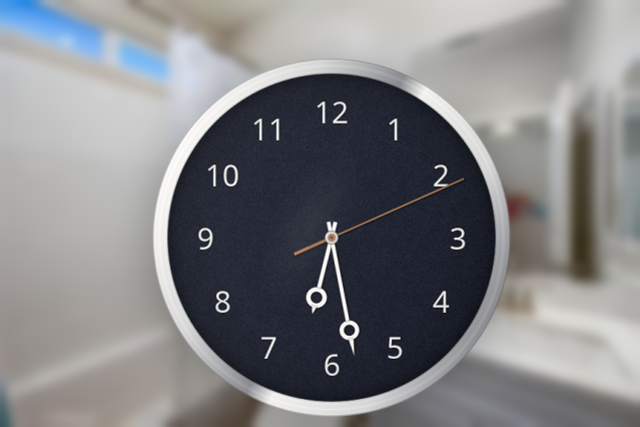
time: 6:28:11
